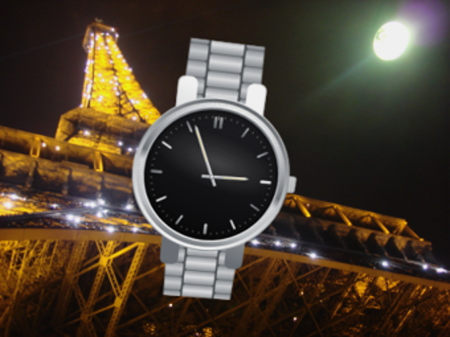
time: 2:56
